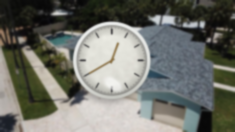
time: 12:40
